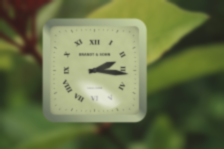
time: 2:16
